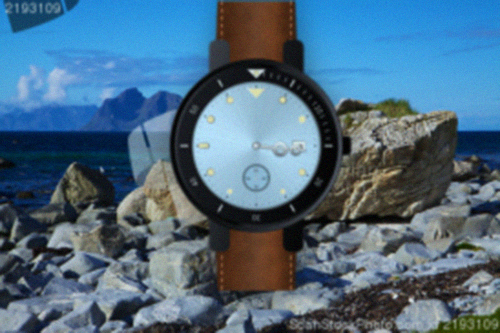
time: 3:16
